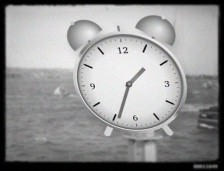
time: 1:34
